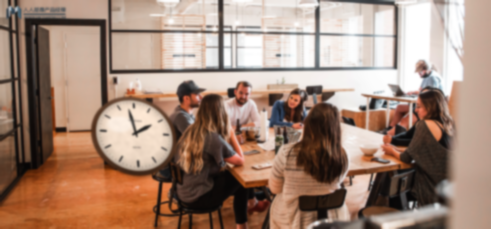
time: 1:58
